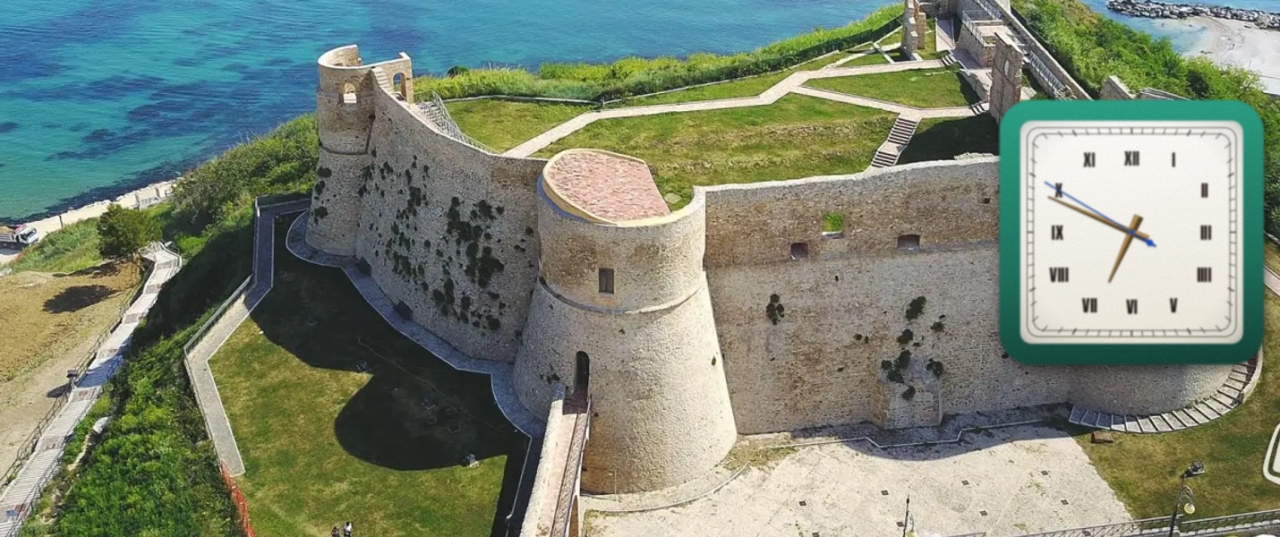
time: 6:48:50
